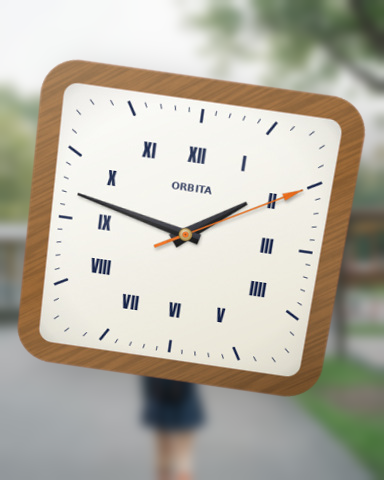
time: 1:47:10
